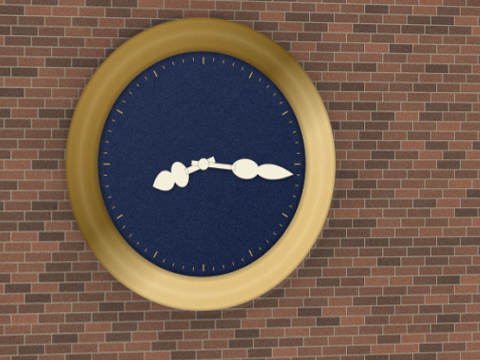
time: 8:16
